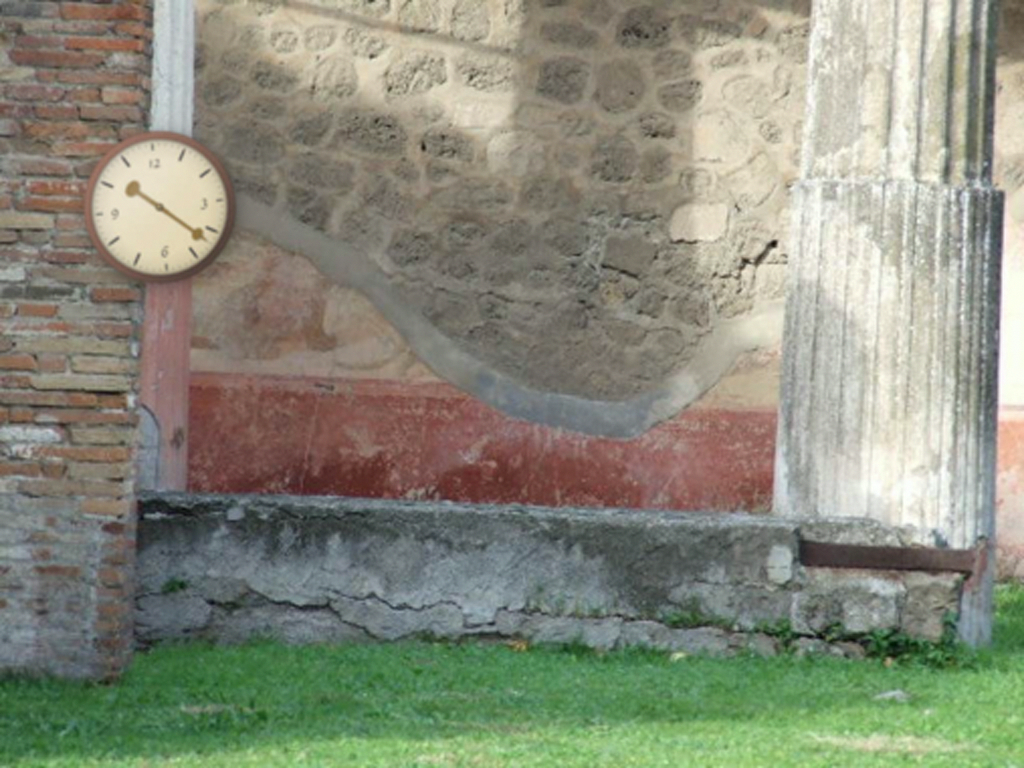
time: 10:22
